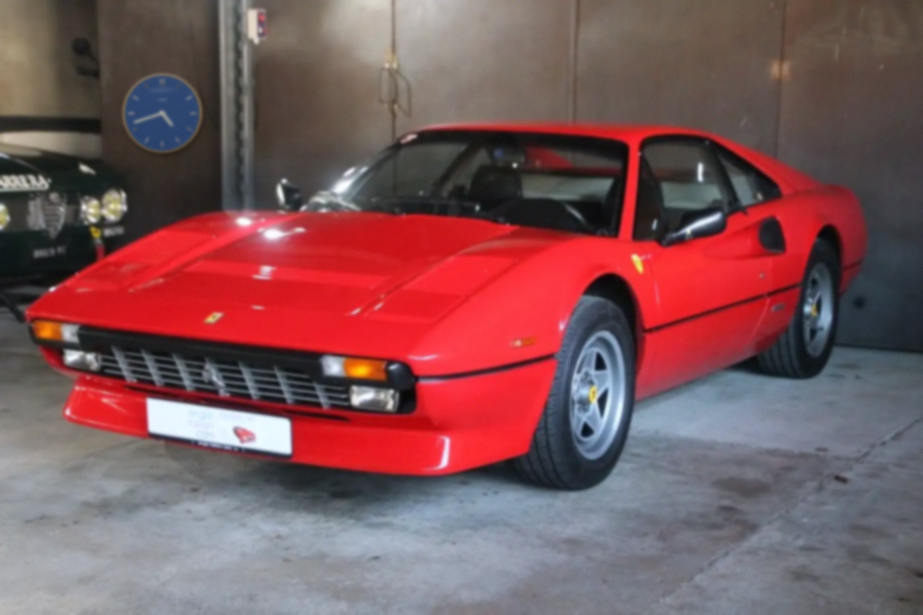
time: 4:42
